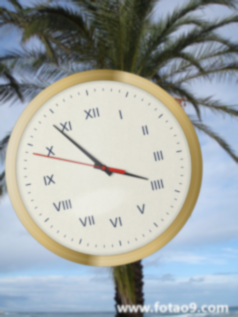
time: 3:53:49
